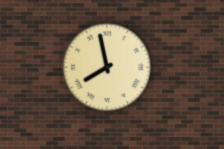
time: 7:58
